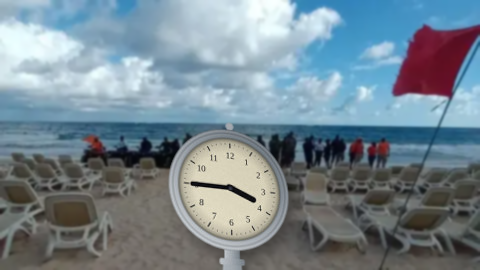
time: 3:45
